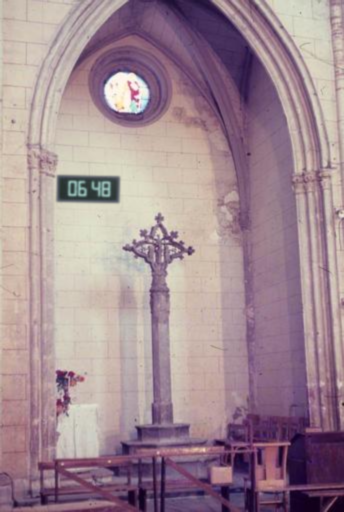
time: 6:48
